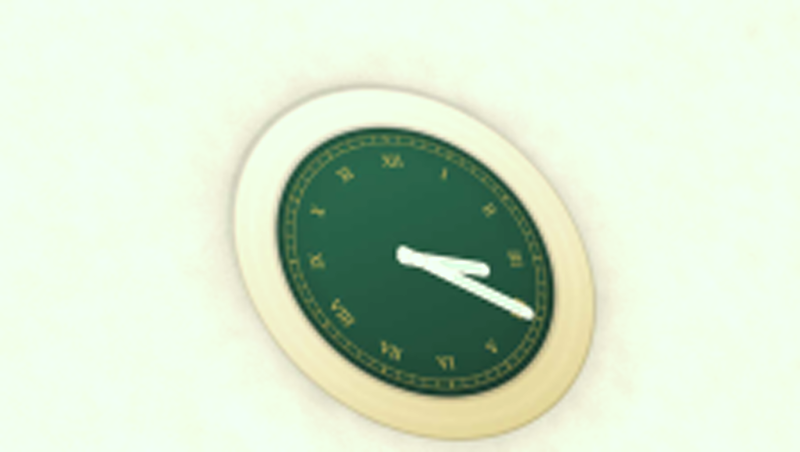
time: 3:20
